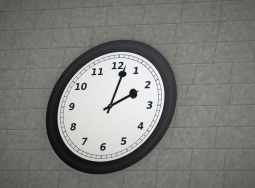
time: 2:02
